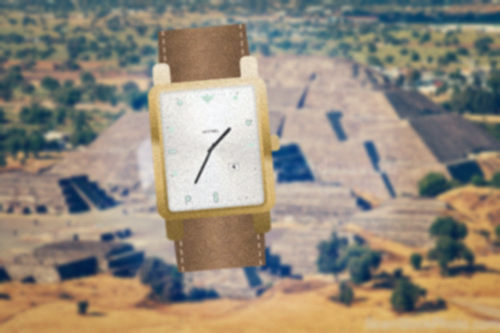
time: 1:35
